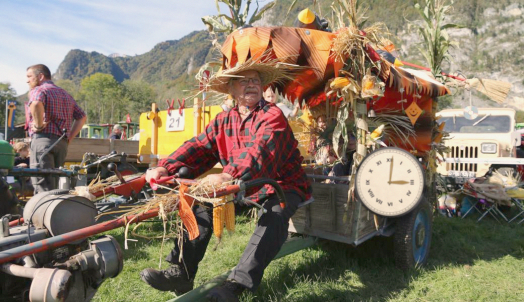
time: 3:01
